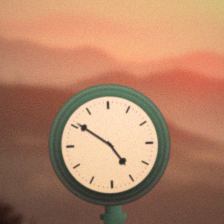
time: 4:51
